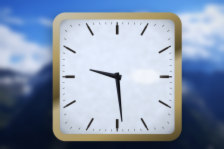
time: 9:29
